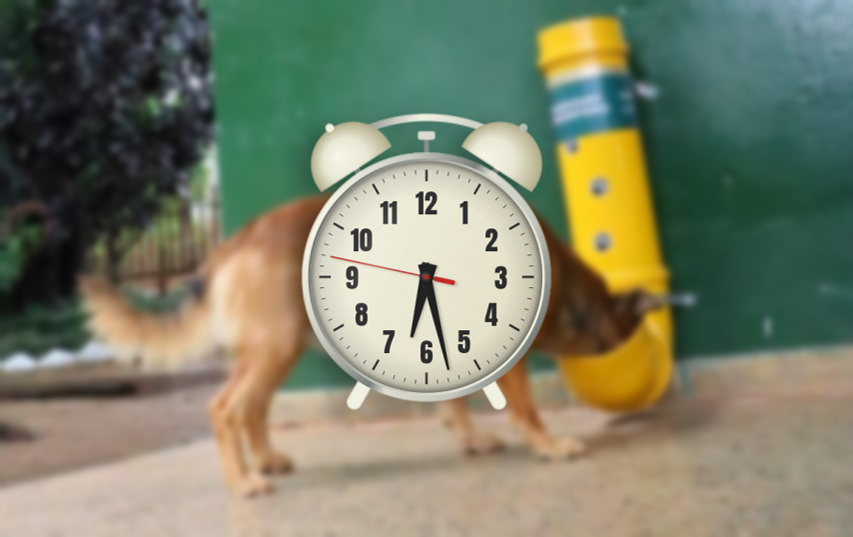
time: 6:27:47
